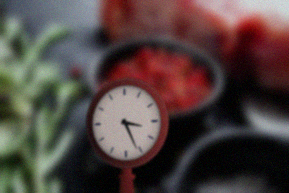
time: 3:26
